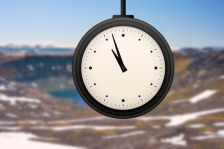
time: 10:57
